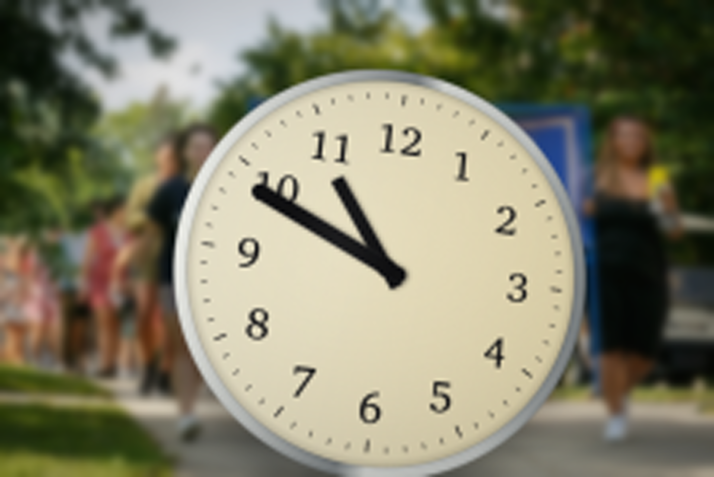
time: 10:49
